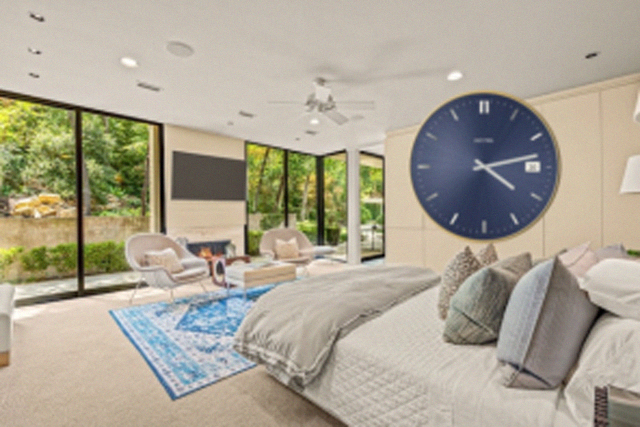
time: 4:13
